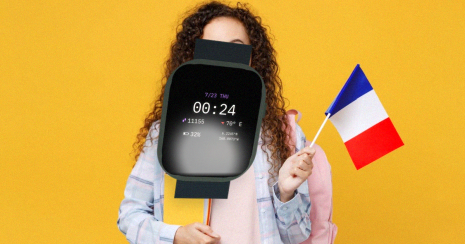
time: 0:24
